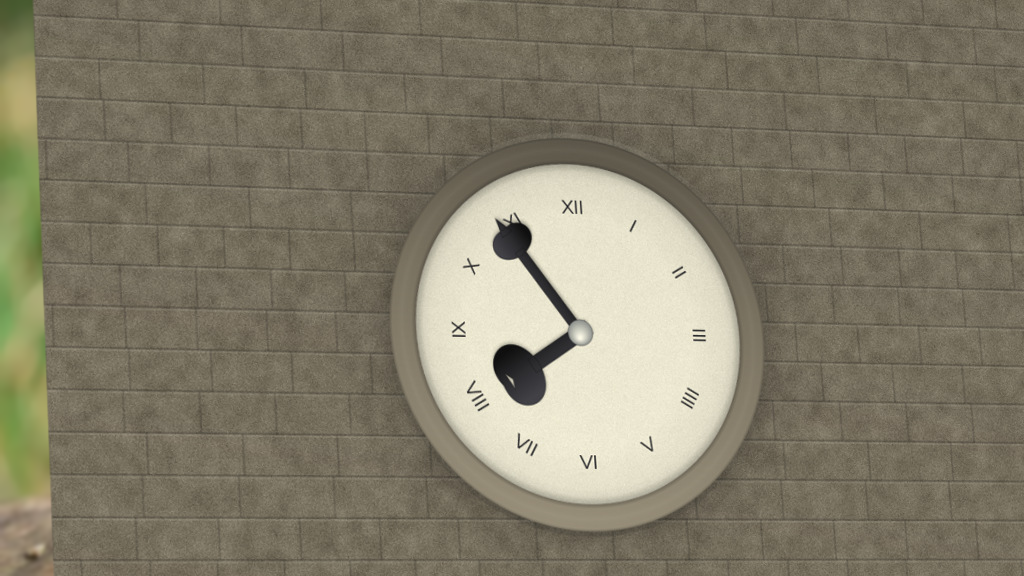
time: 7:54
